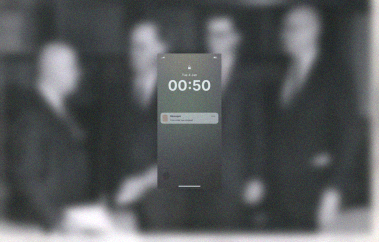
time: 0:50
